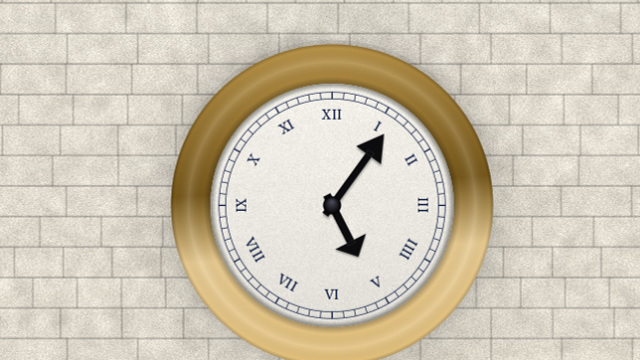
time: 5:06
